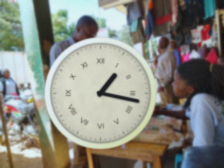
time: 1:17
